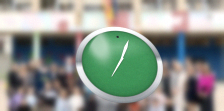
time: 7:04
